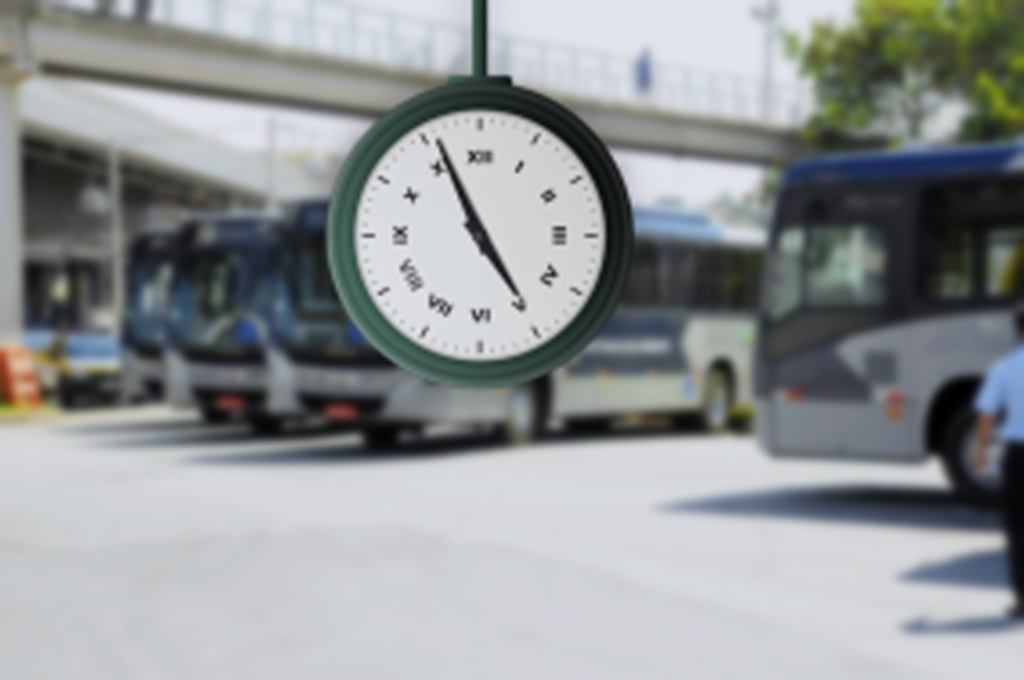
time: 4:56
